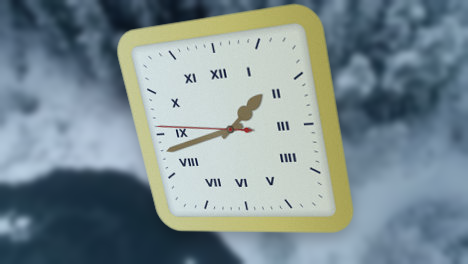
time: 1:42:46
